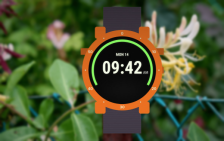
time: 9:42
